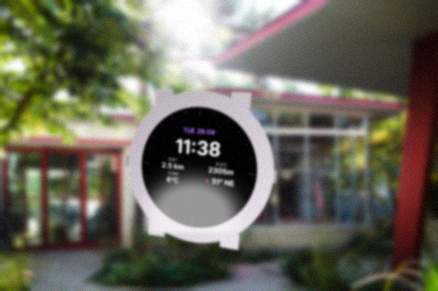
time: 11:38
